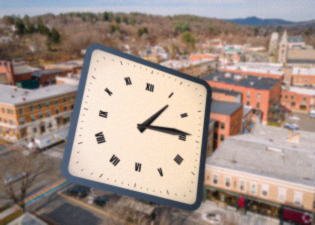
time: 1:14
